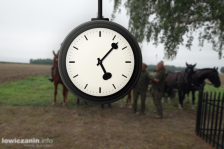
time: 5:07
